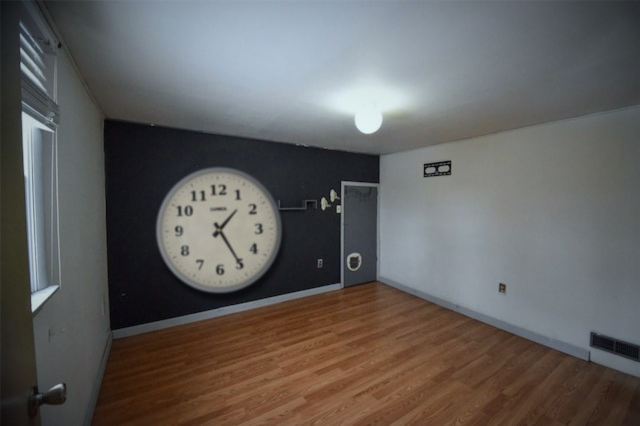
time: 1:25
